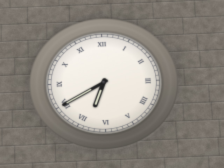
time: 6:40
